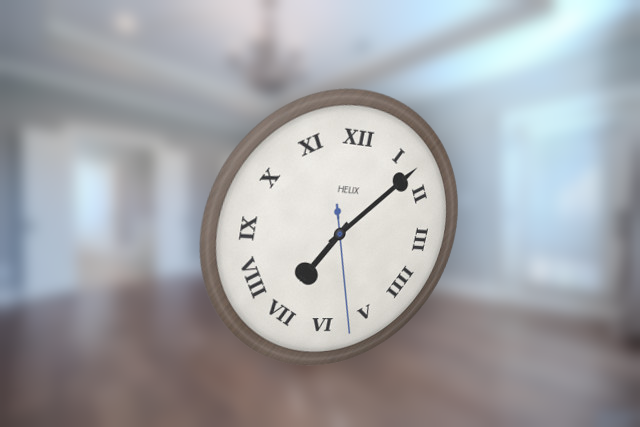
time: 7:07:27
